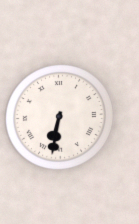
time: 6:32
